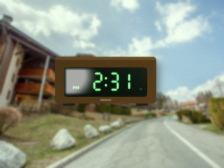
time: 2:31
